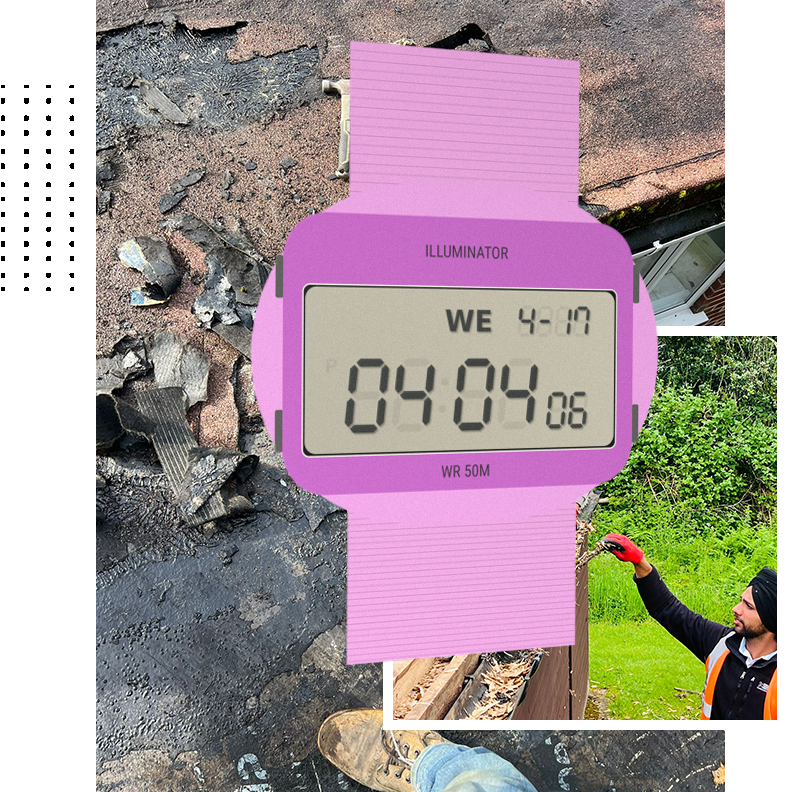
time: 4:04:06
